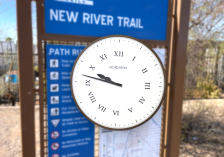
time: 9:47
